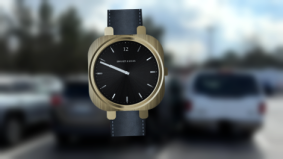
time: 9:49
